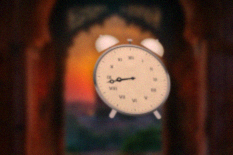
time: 8:43
